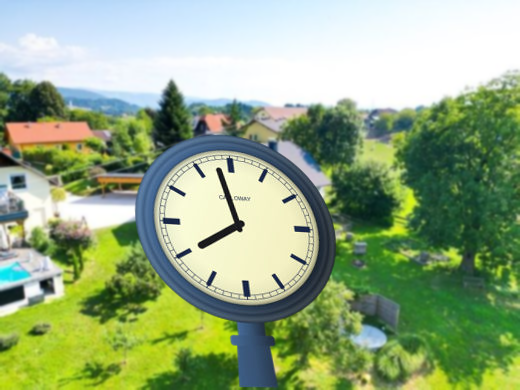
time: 7:58
